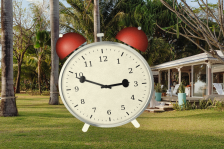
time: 2:49
